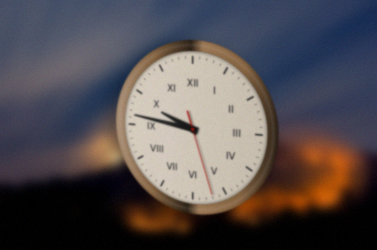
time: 9:46:27
